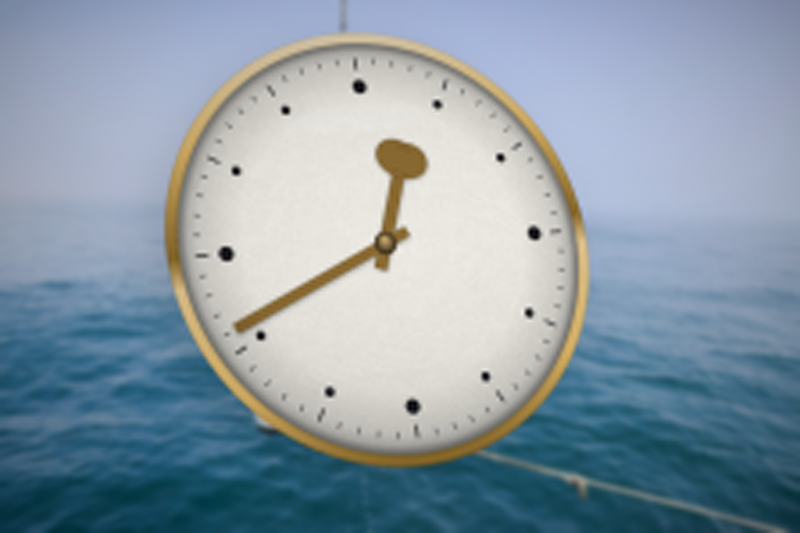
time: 12:41
